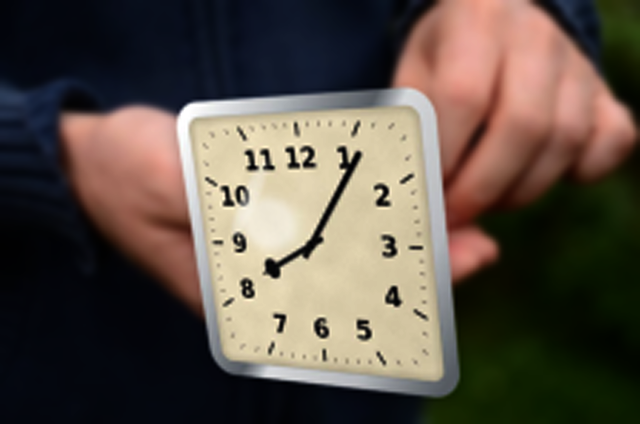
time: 8:06
